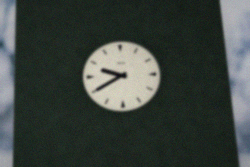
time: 9:40
